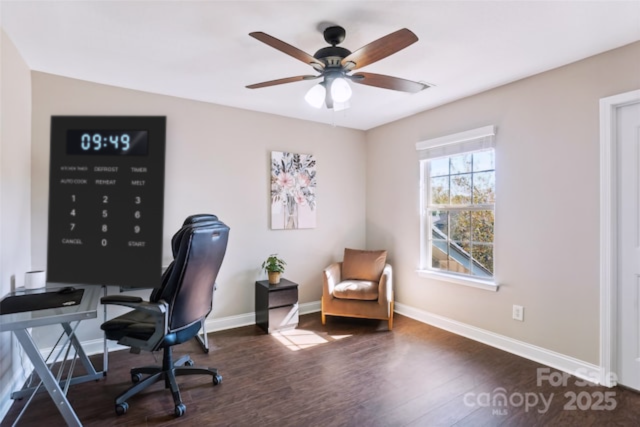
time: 9:49
